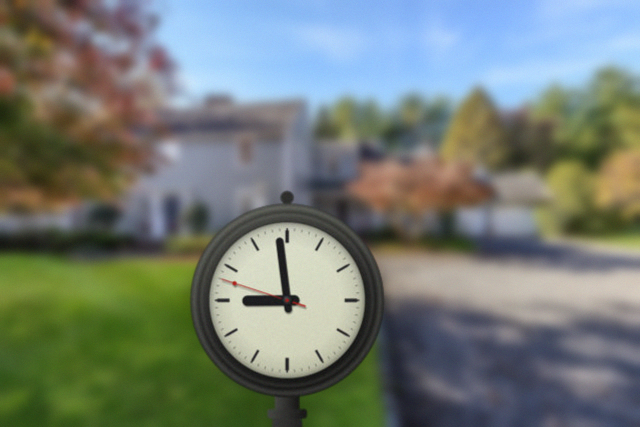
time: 8:58:48
